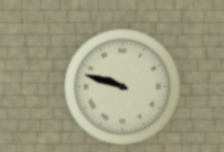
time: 9:48
